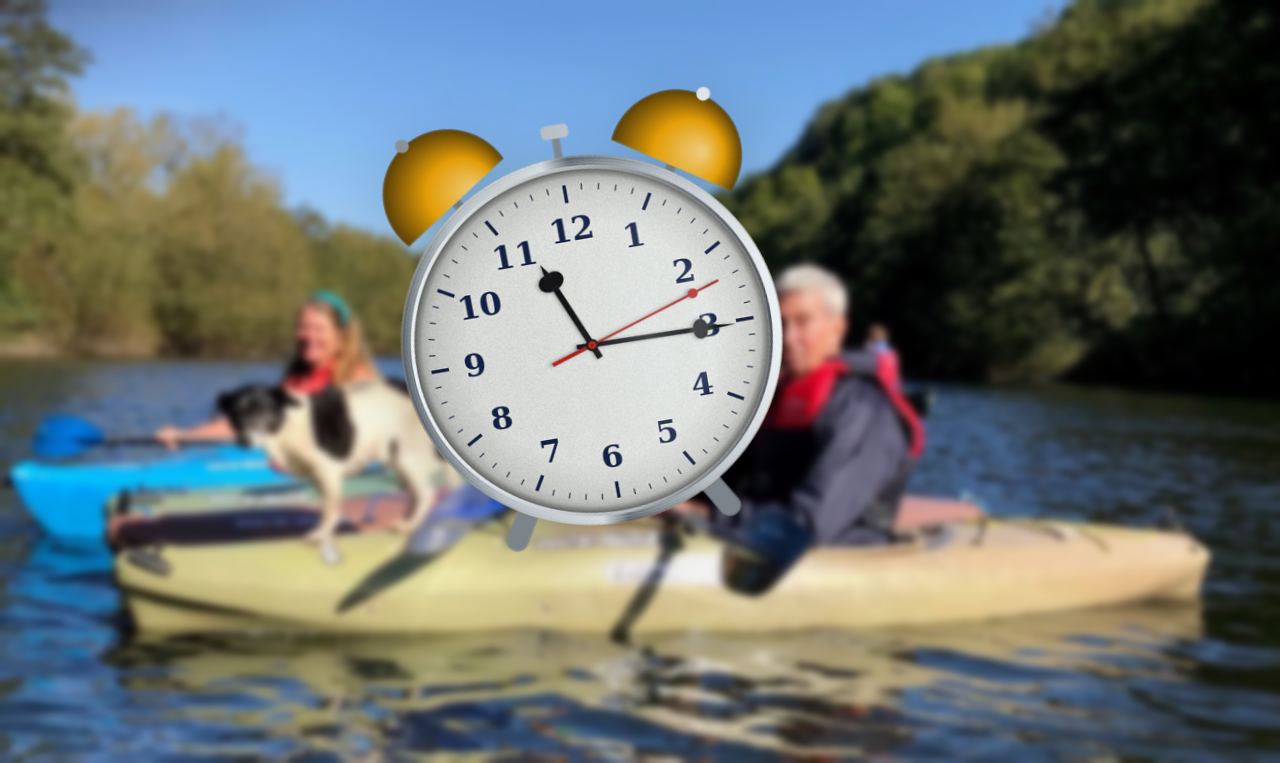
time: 11:15:12
